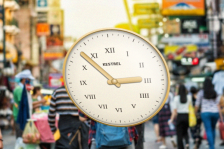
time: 2:53
